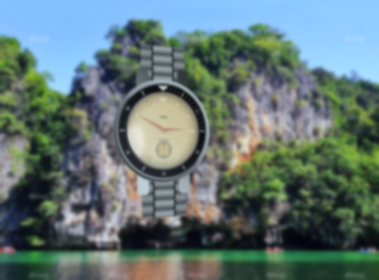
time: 2:50
